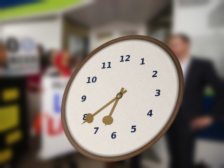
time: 6:39
